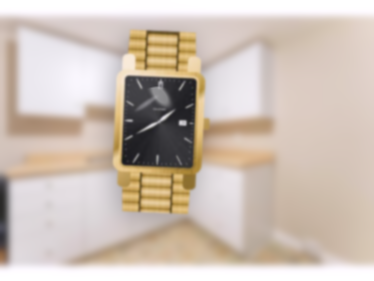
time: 1:40
